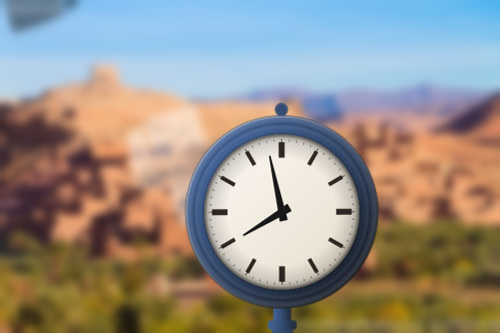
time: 7:58
